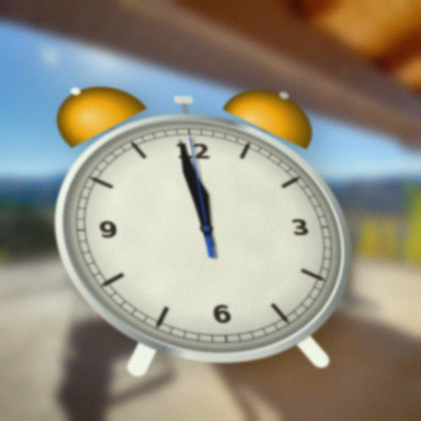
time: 11:59:00
